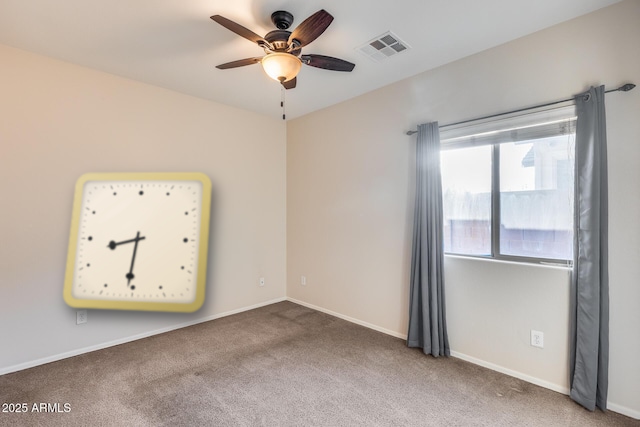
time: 8:31
